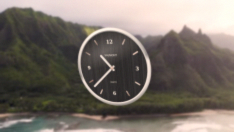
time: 10:38
